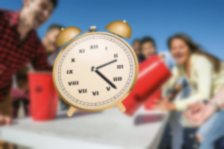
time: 2:23
